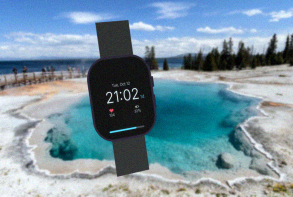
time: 21:02
